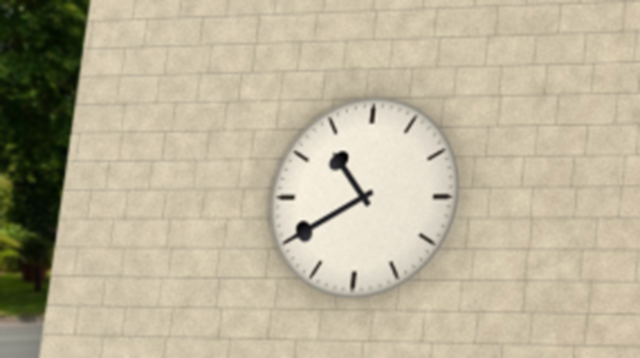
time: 10:40
